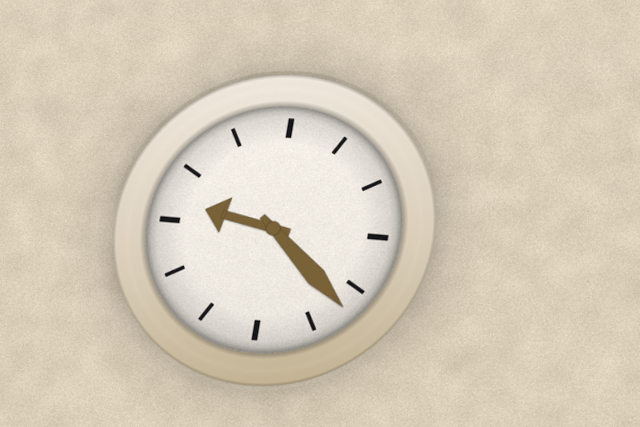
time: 9:22
